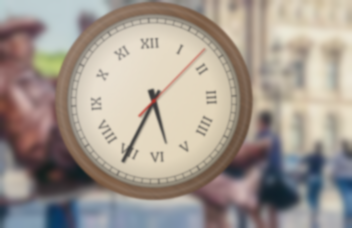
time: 5:35:08
